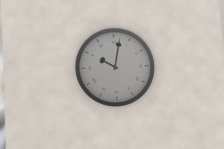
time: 10:02
